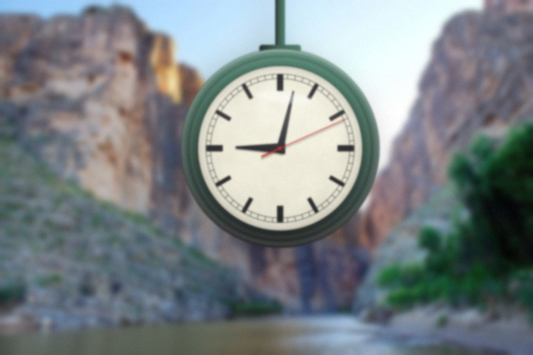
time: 9:02:11
